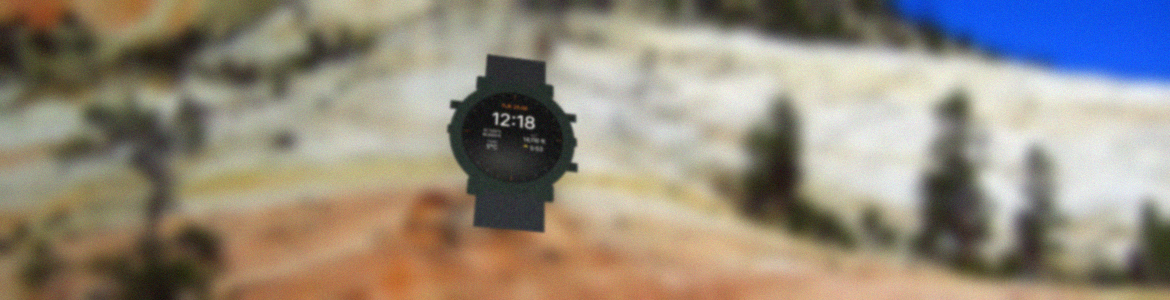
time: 12:18
